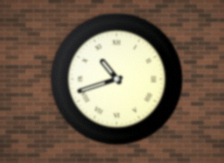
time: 10:42
